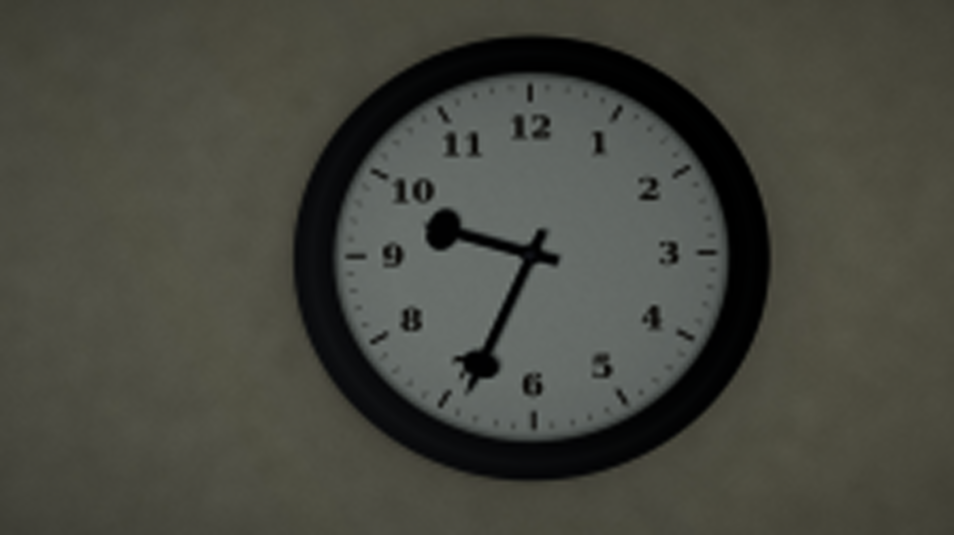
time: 9:34
